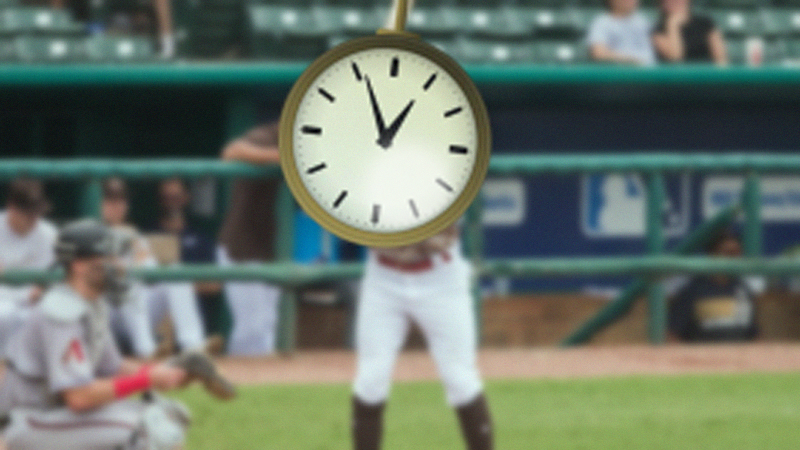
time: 12:56
